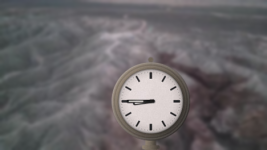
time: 8:45
